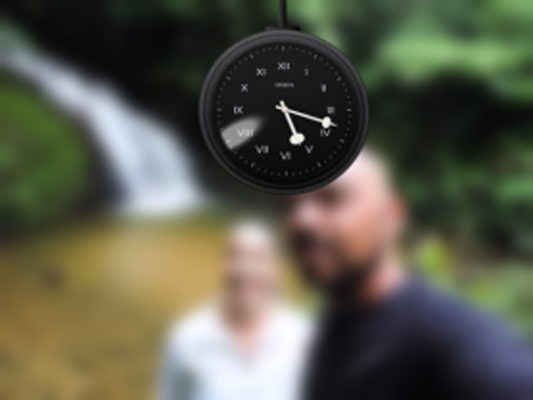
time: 5:18
